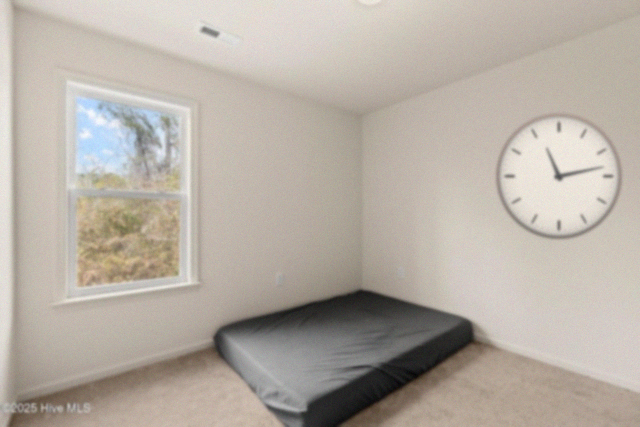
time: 11:13
